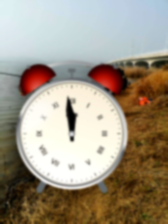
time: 11:59
